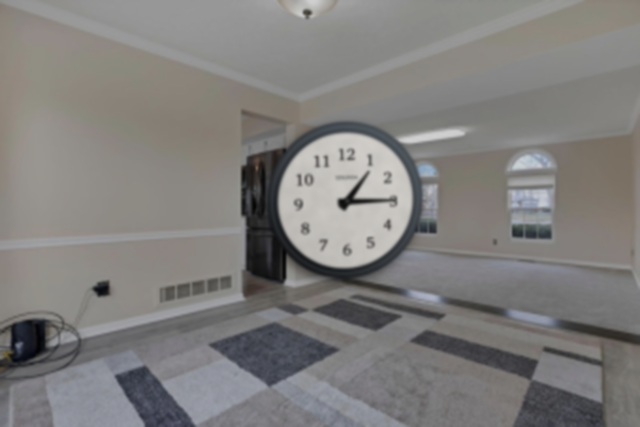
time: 1:15
